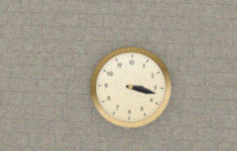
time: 3:17
